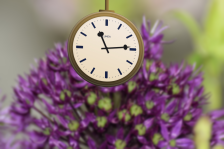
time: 11:14
